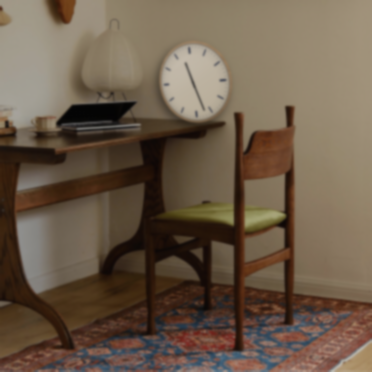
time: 11:27
